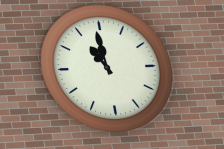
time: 10:59
